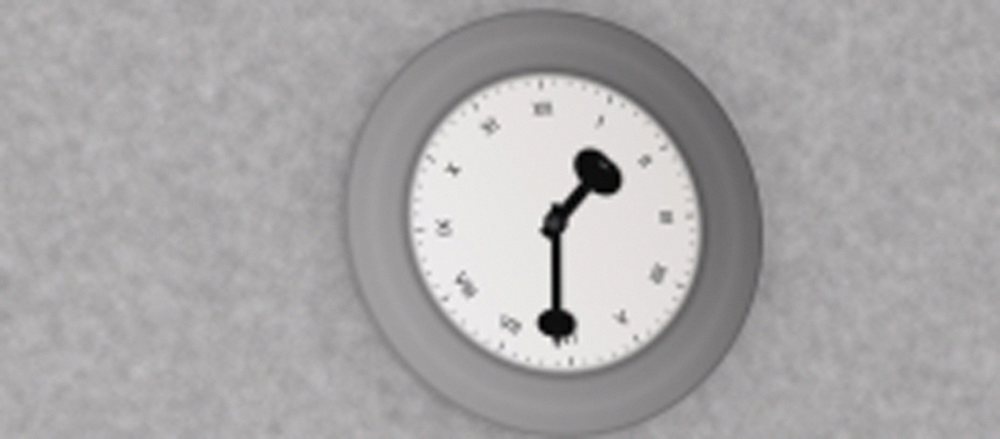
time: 1:31
